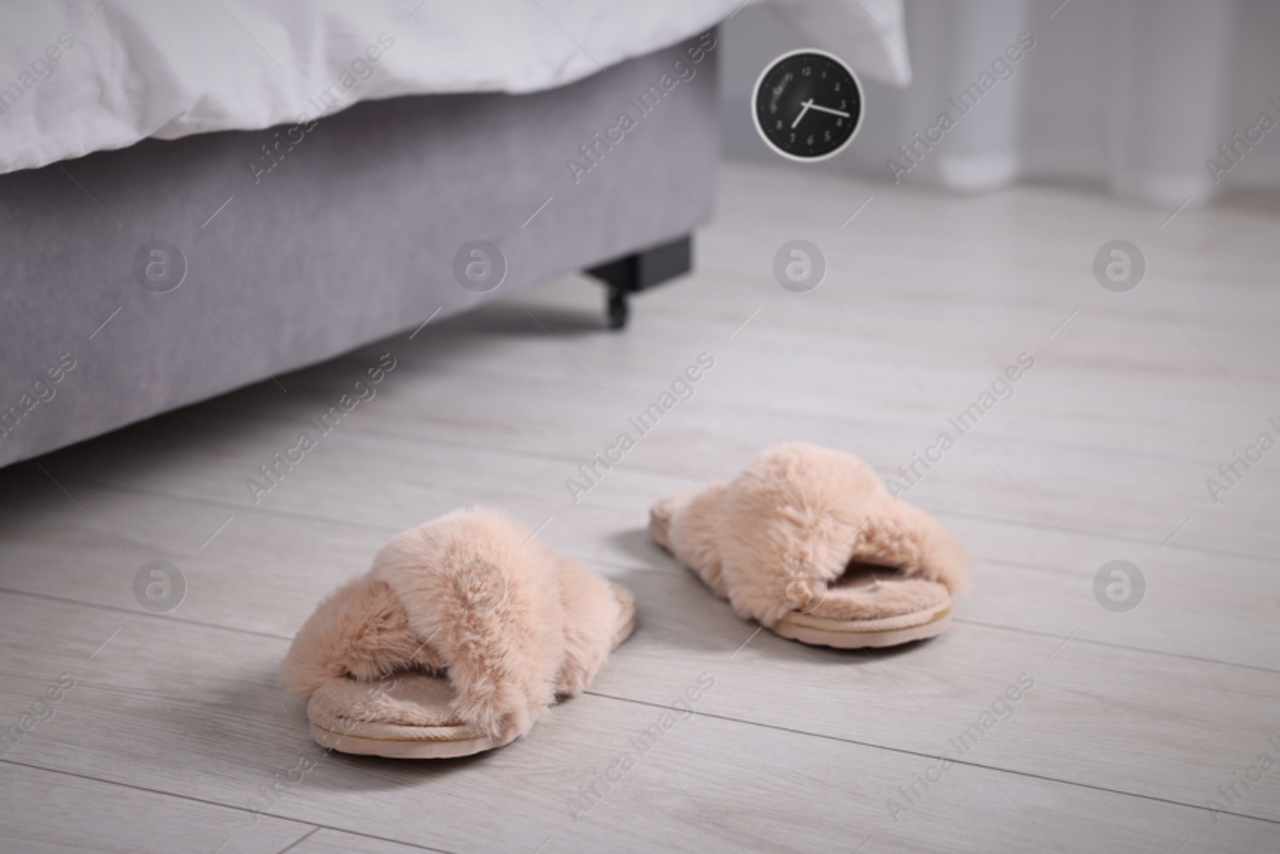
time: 7:18
